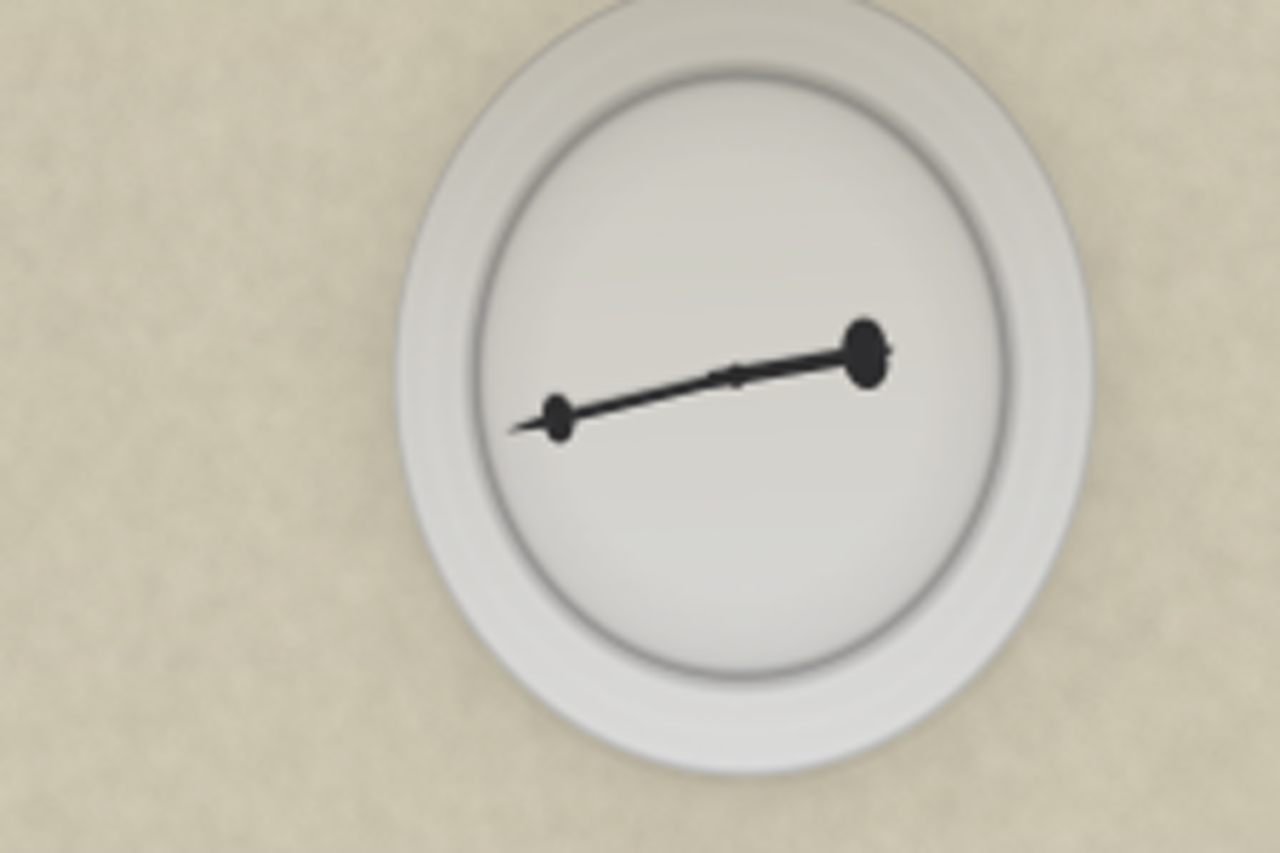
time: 2:43
